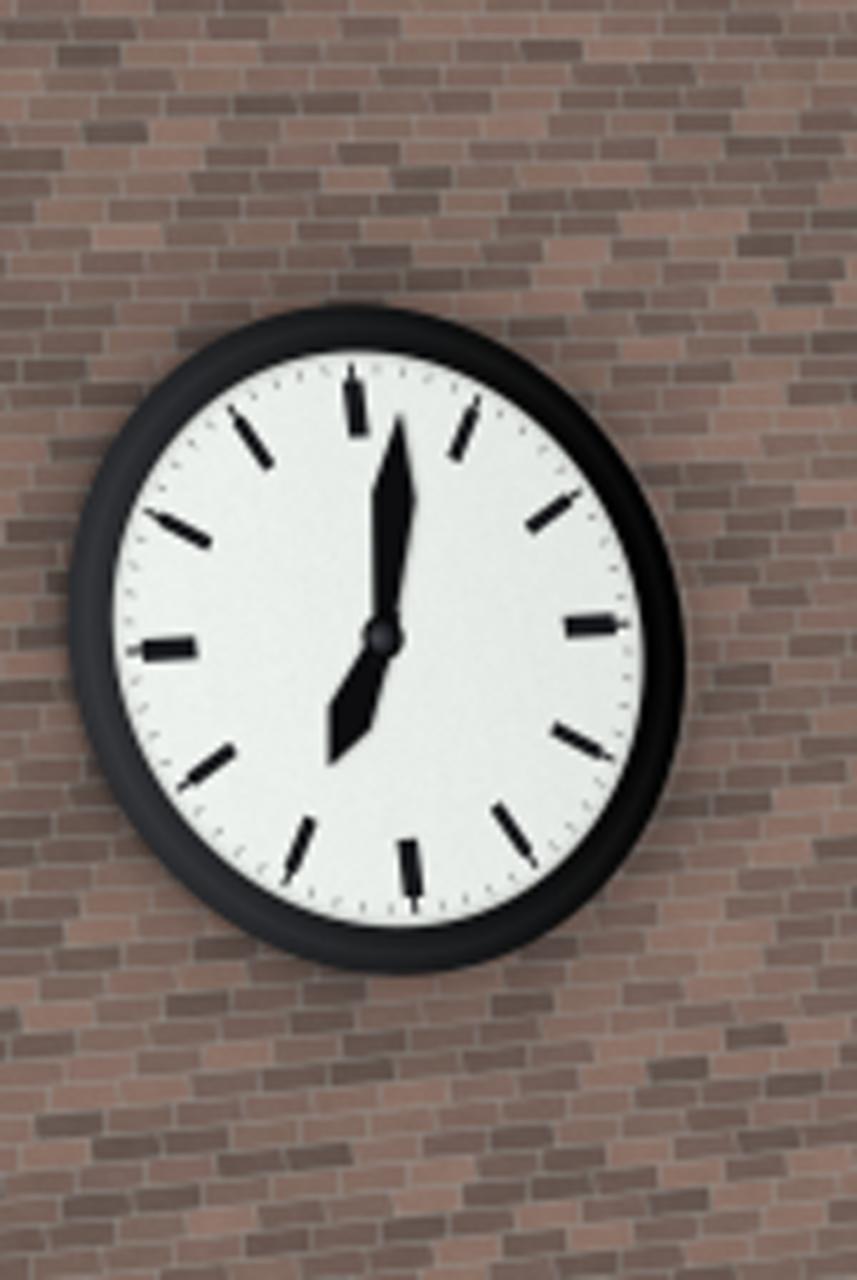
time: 7:02
